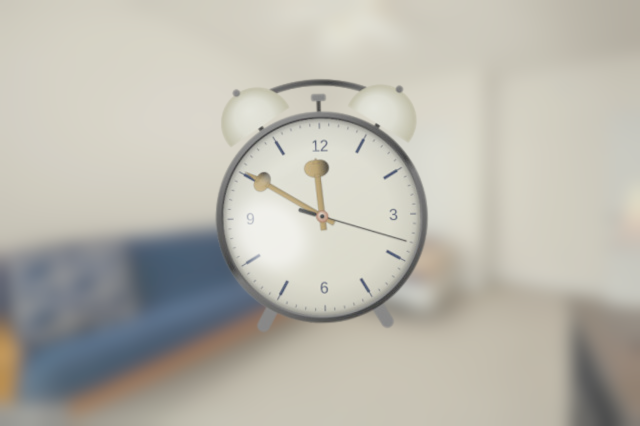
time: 11:50:18
